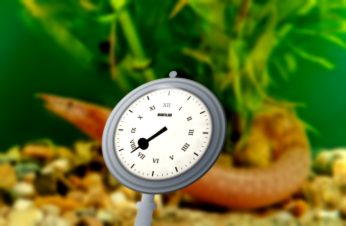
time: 7:38
